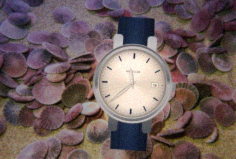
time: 11:38
